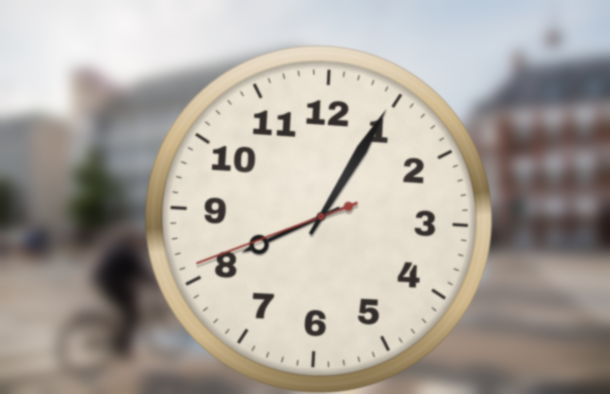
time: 8:04:41
